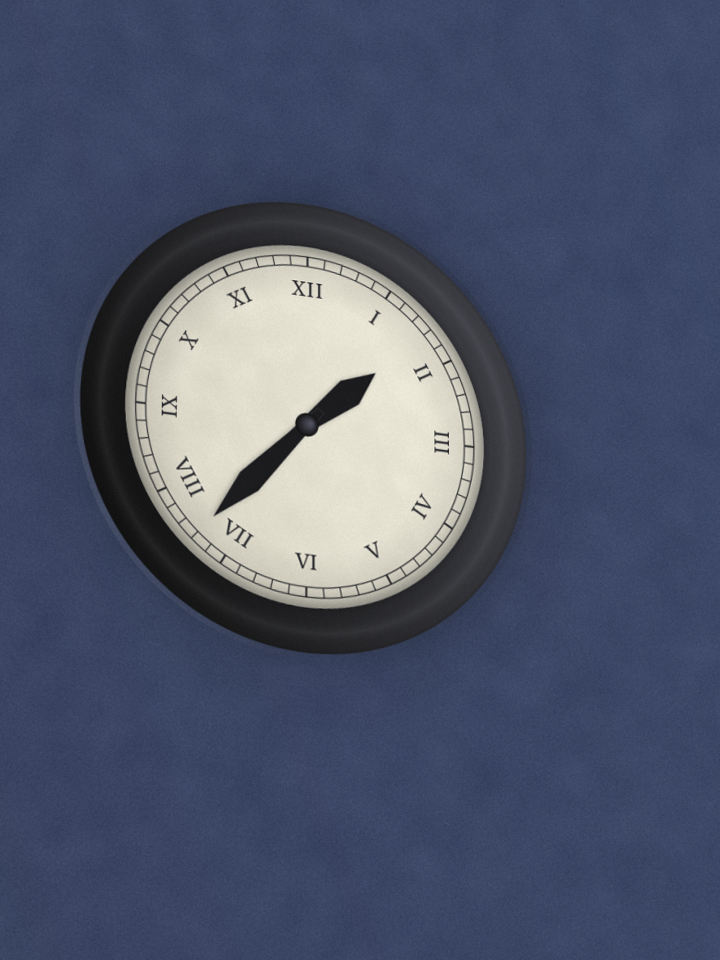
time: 1:37
